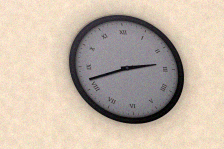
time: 2:42
